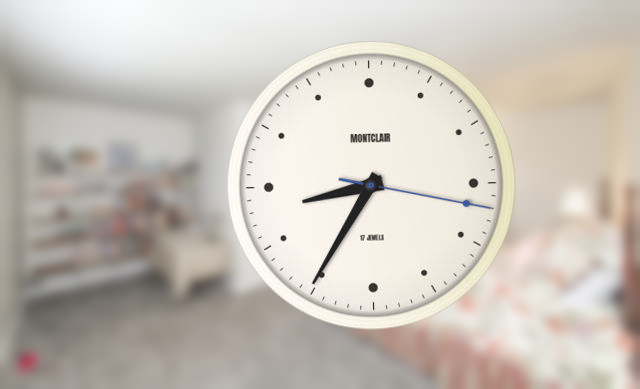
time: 8:35:17
